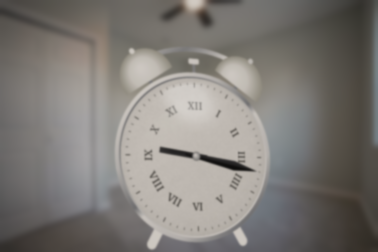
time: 9:17
